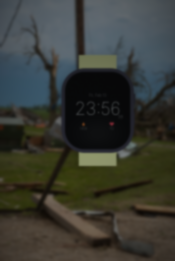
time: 23:56
